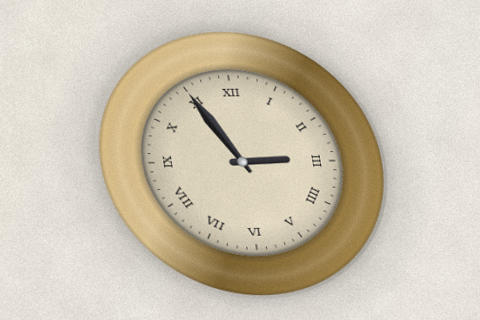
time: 2:55
